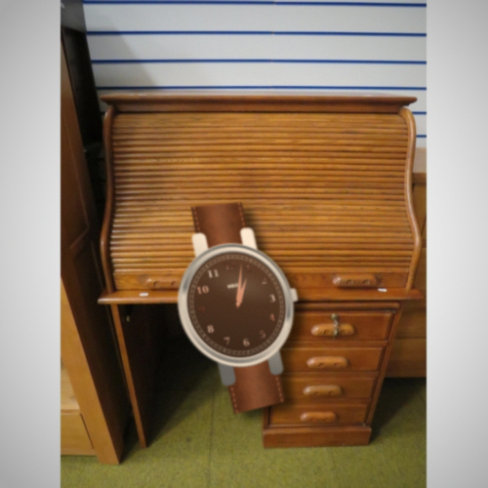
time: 1:03
